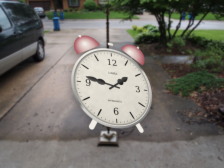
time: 1:47
